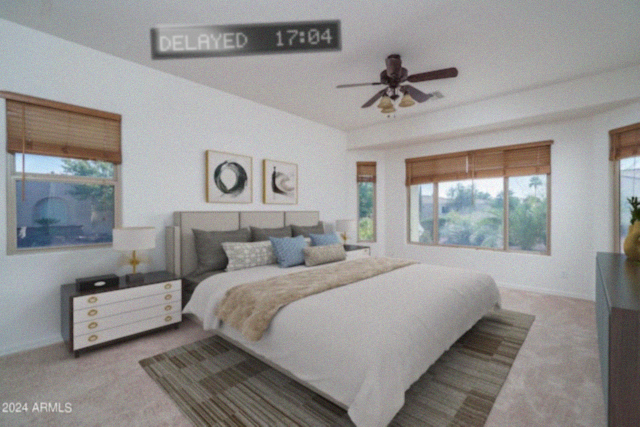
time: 17:04
